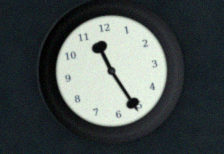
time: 11:26
